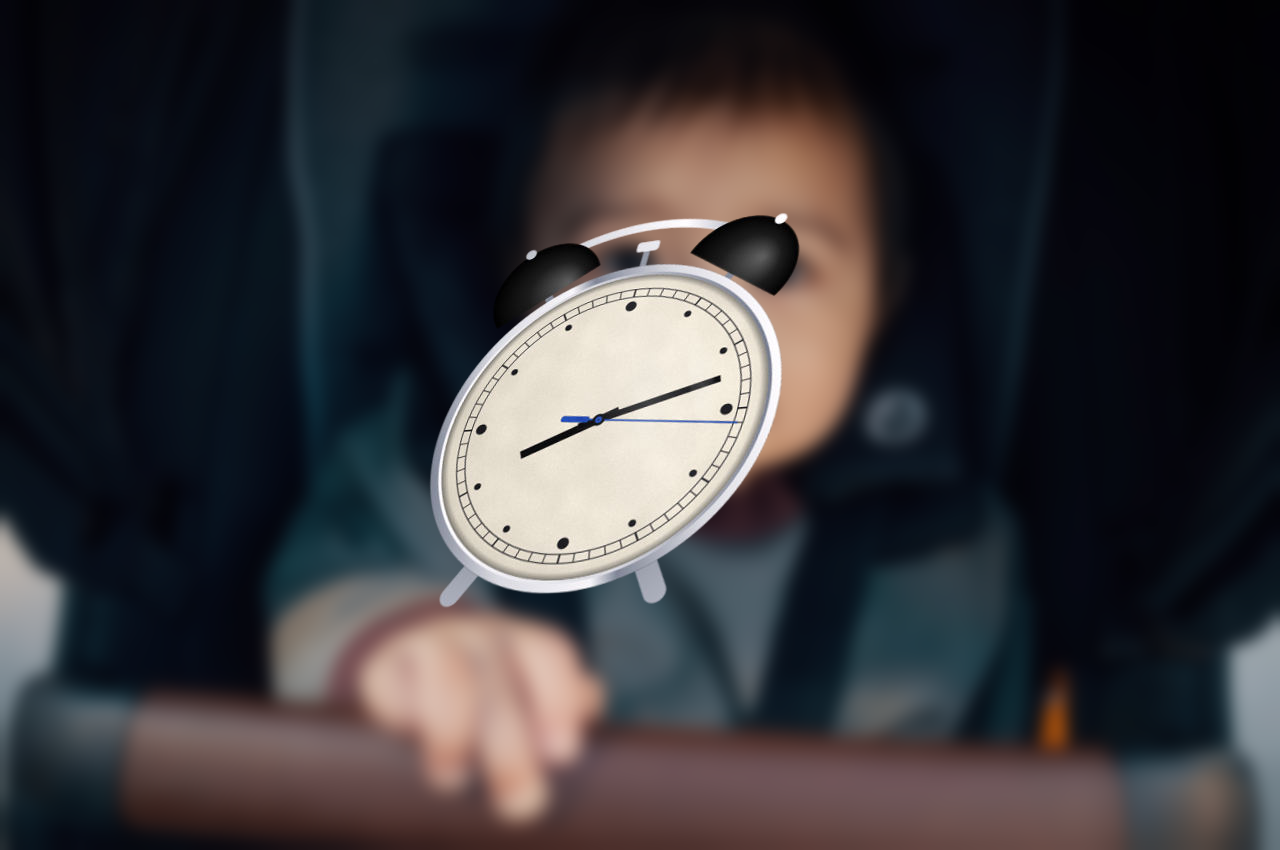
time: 8:12:16
